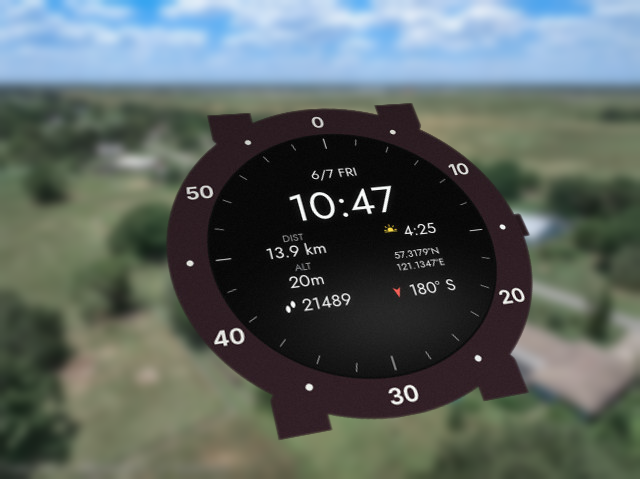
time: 10:47
